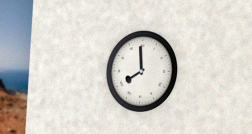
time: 7:59
